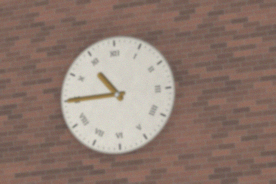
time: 10:45
